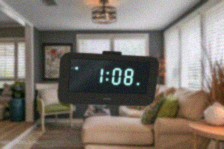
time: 1:08
